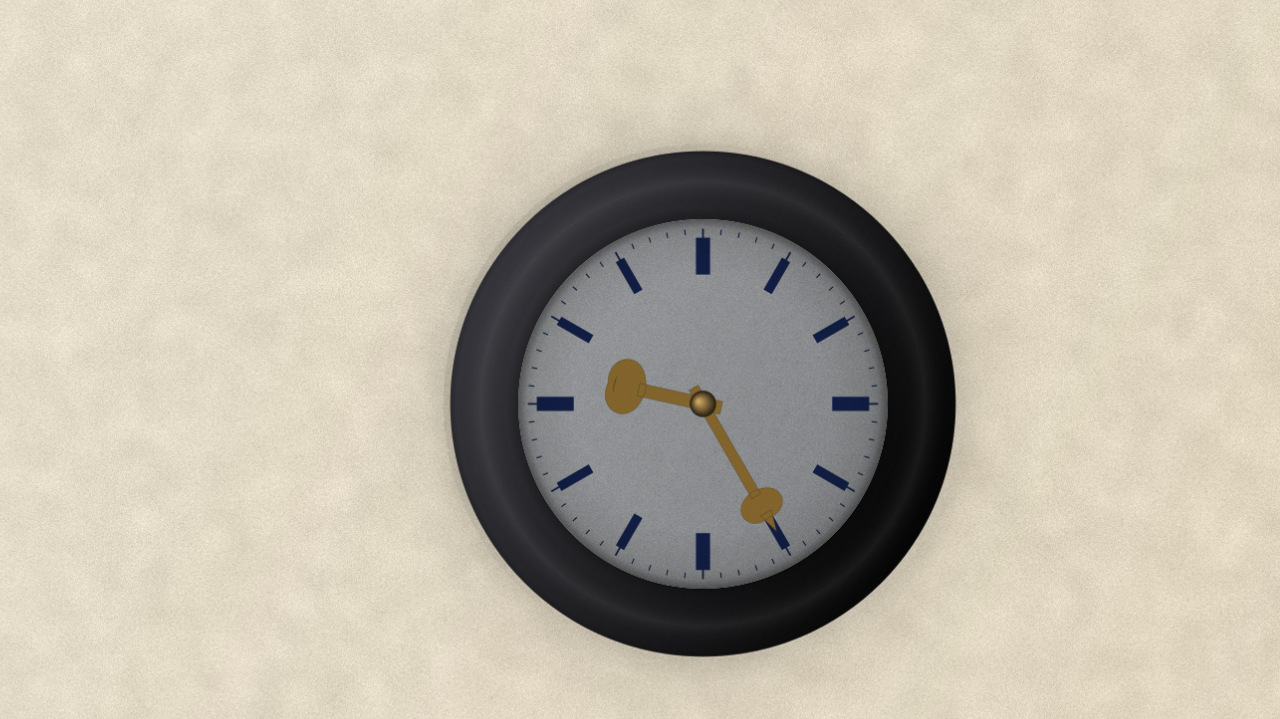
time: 9:25
